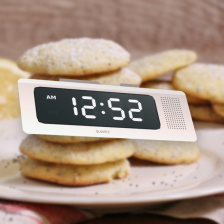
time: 12:52
